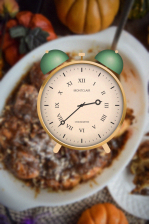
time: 2:38
